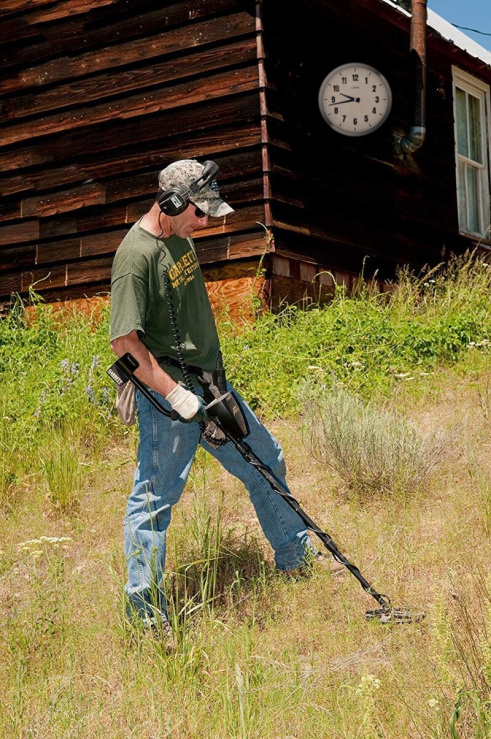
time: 9:43
